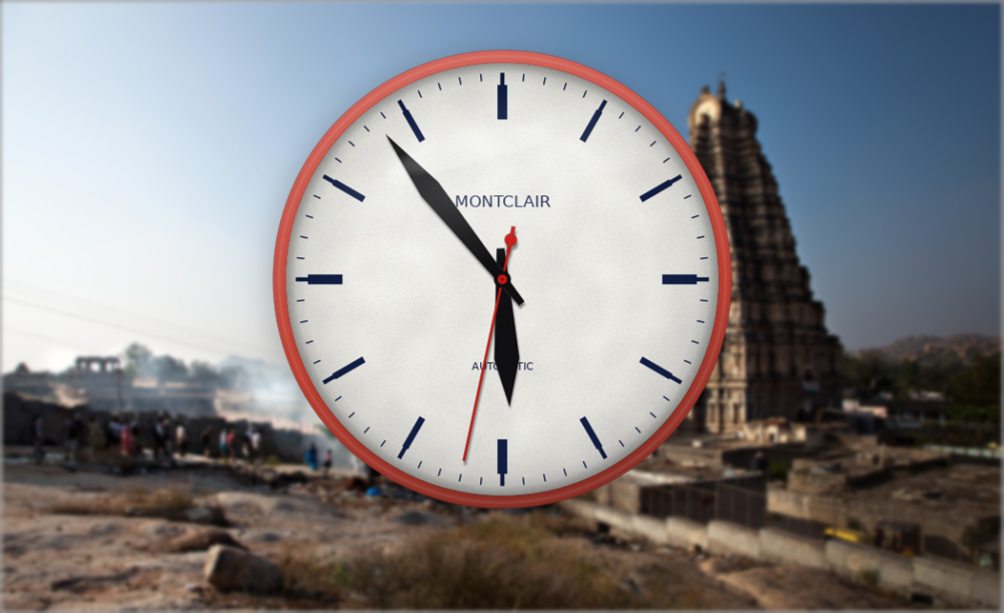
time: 5:53:32
